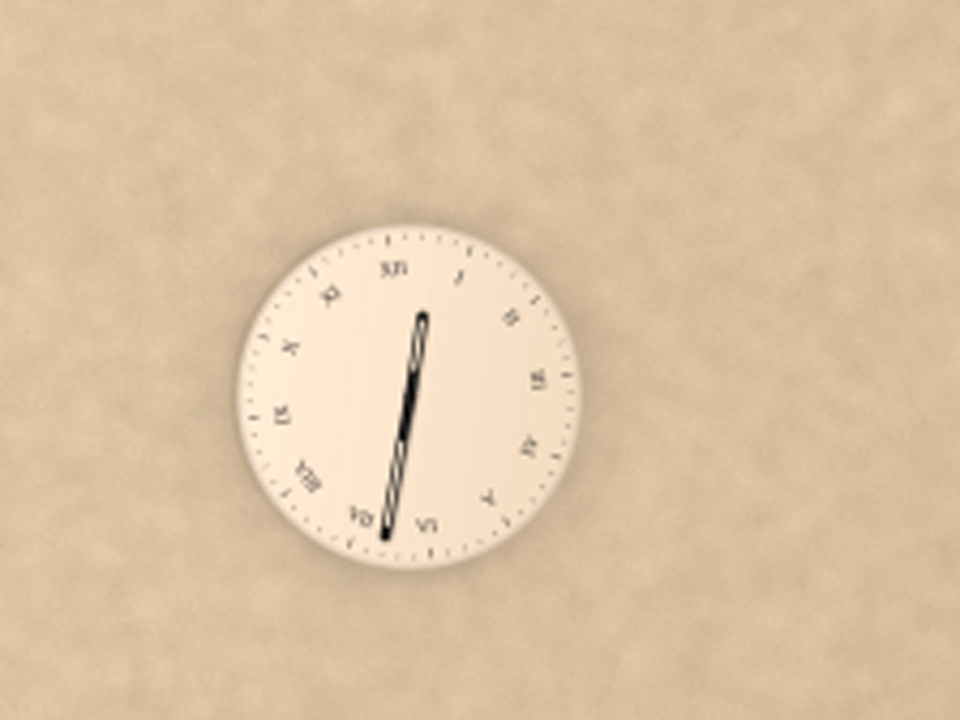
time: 12:33
